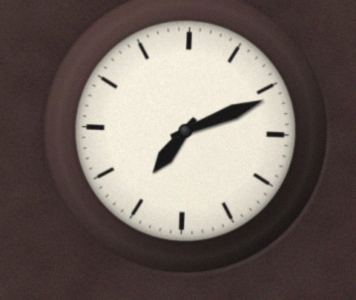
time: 7:11
